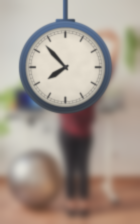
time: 7:53
